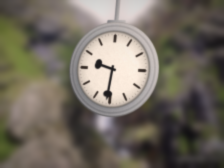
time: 9:31
